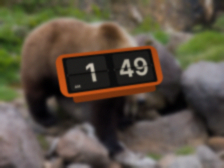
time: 1:49
